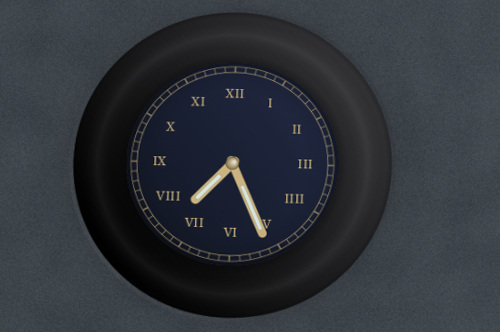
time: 7:26
